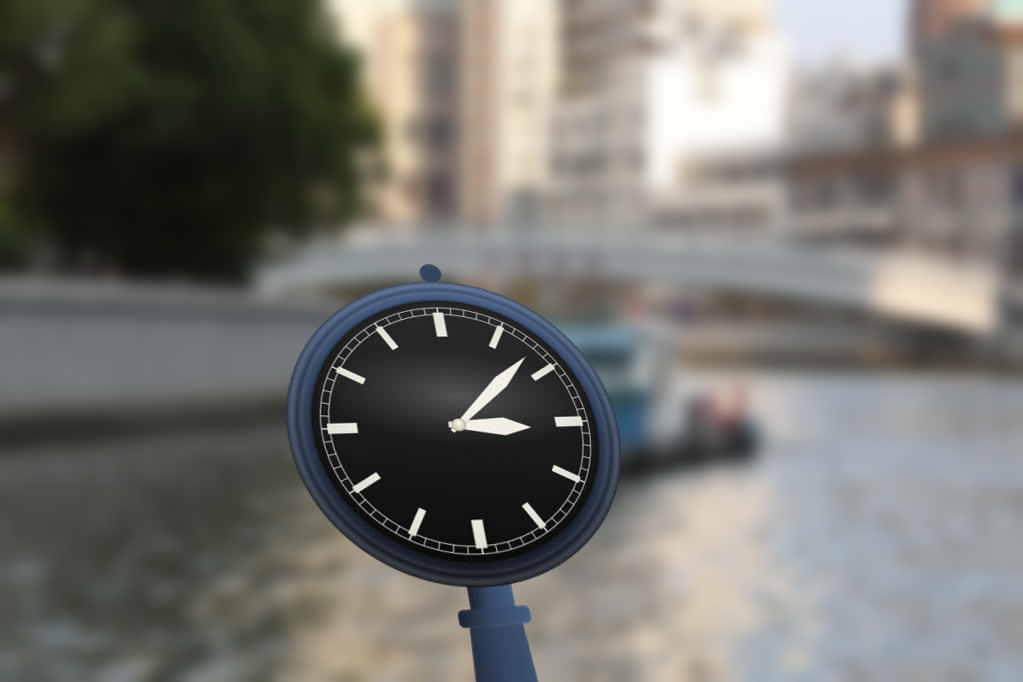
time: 3:08
